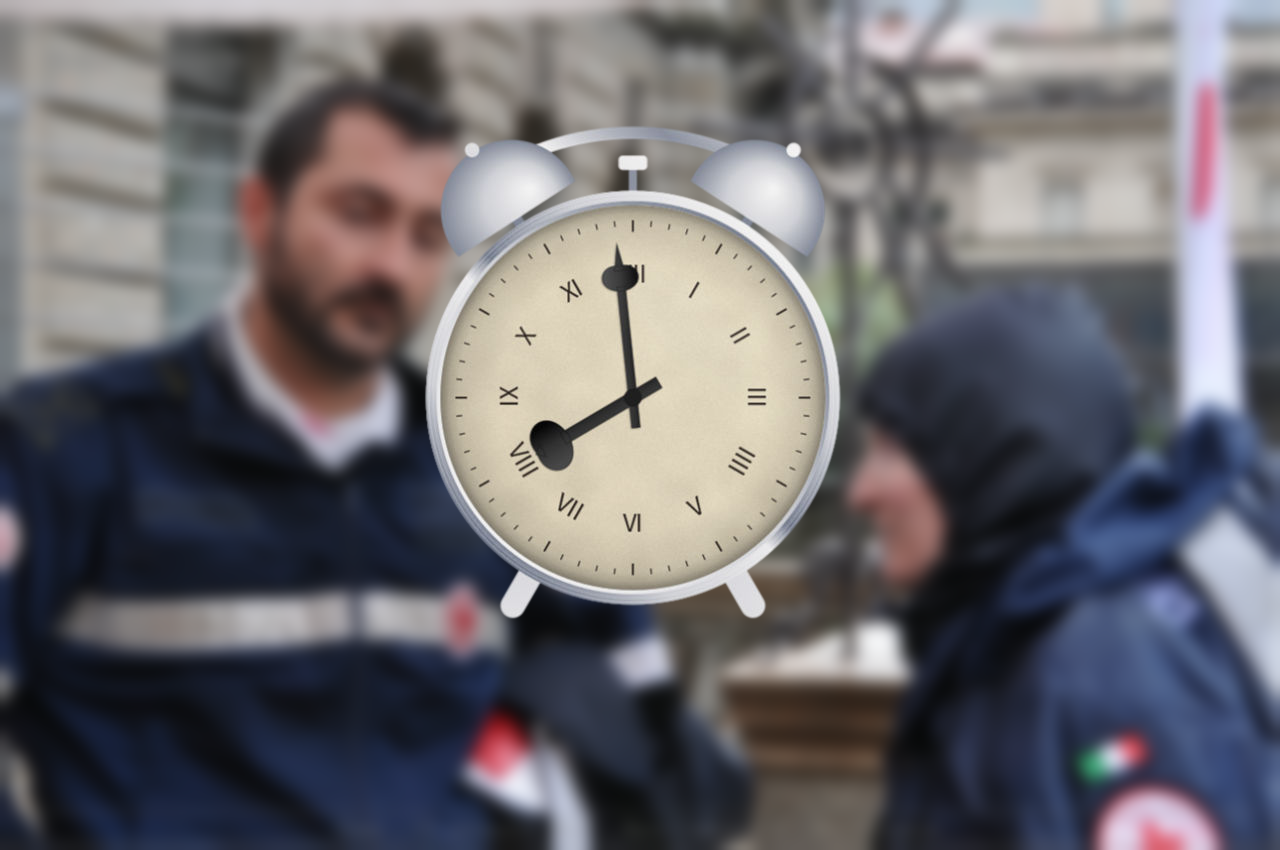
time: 7:59
